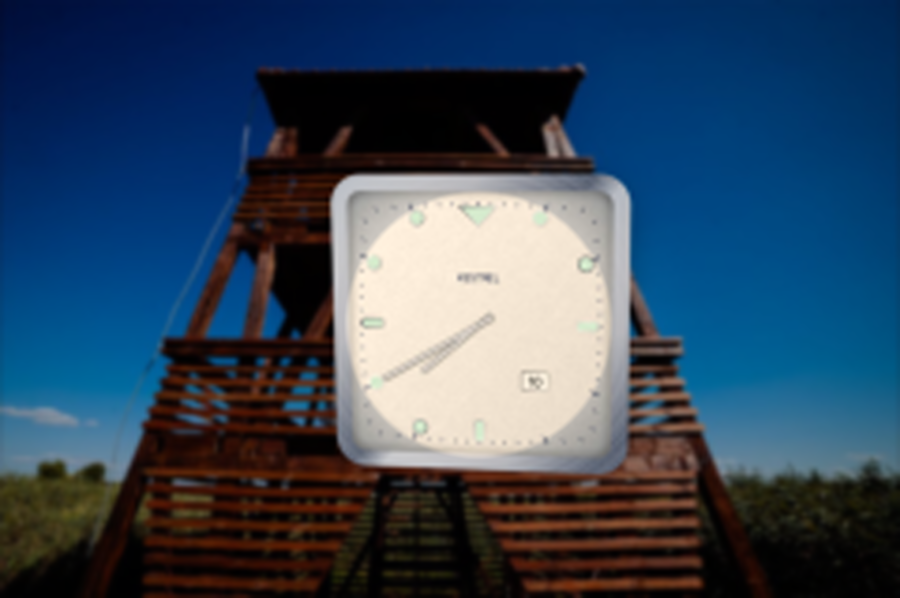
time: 7:40
